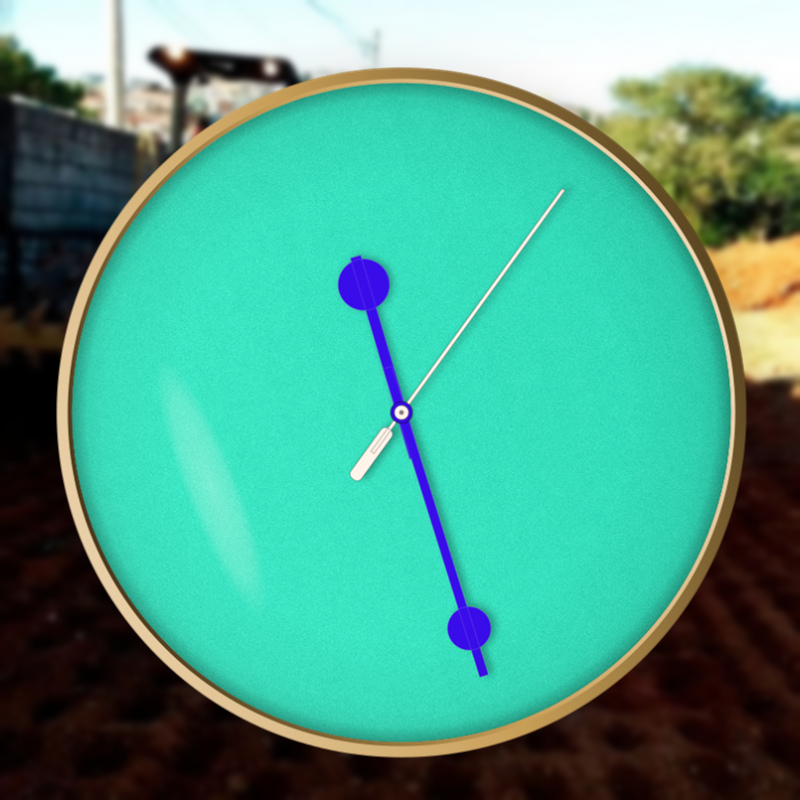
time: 11:27:06
